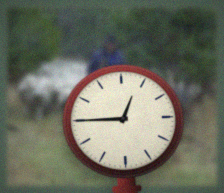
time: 12:45
